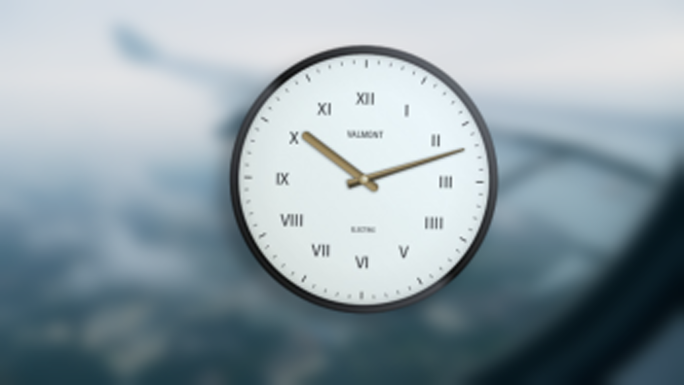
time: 10:12
